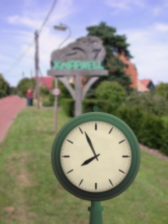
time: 7:56
